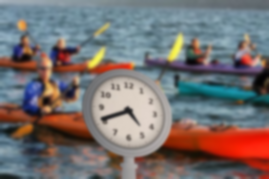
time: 4:41
